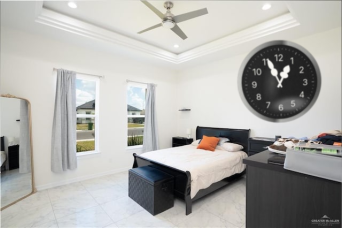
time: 12:56
